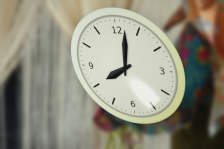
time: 8:02
